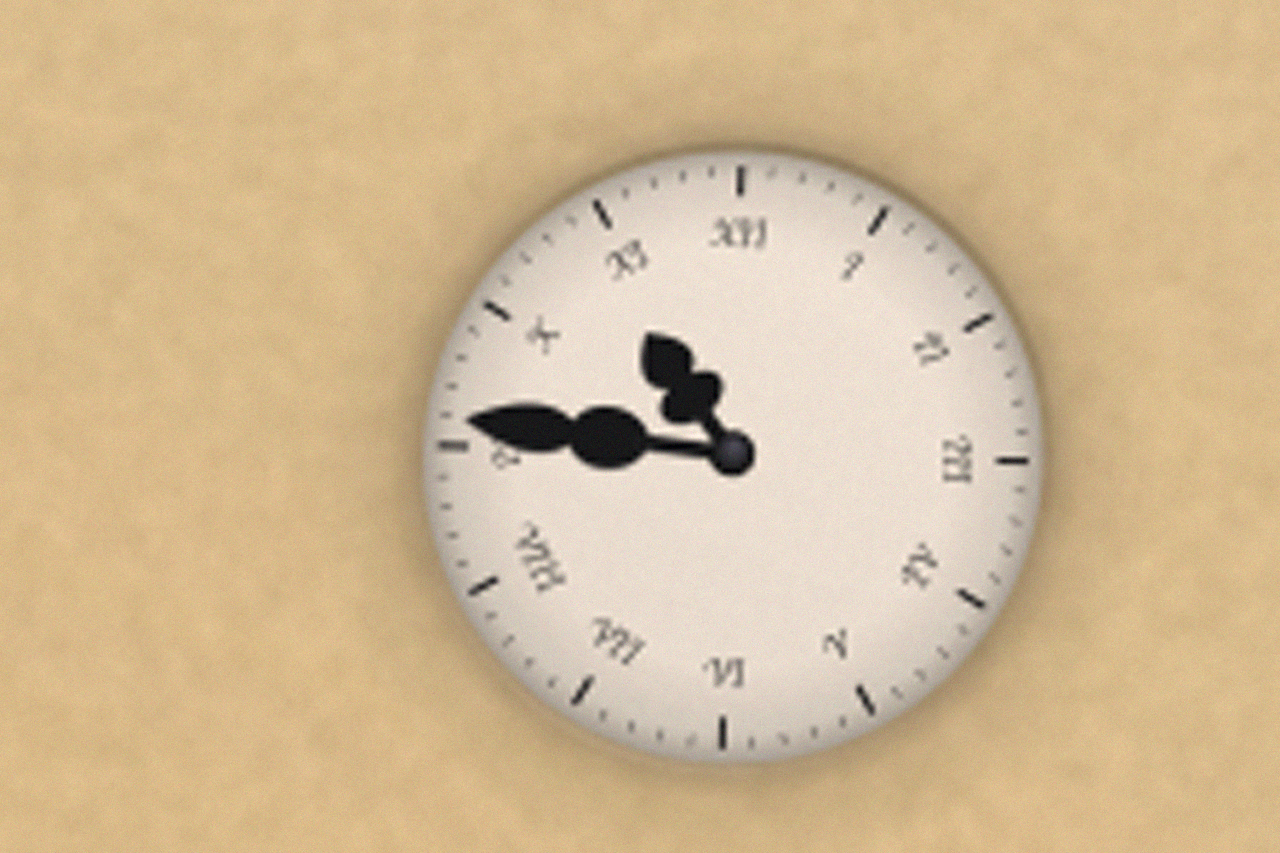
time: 10:46
